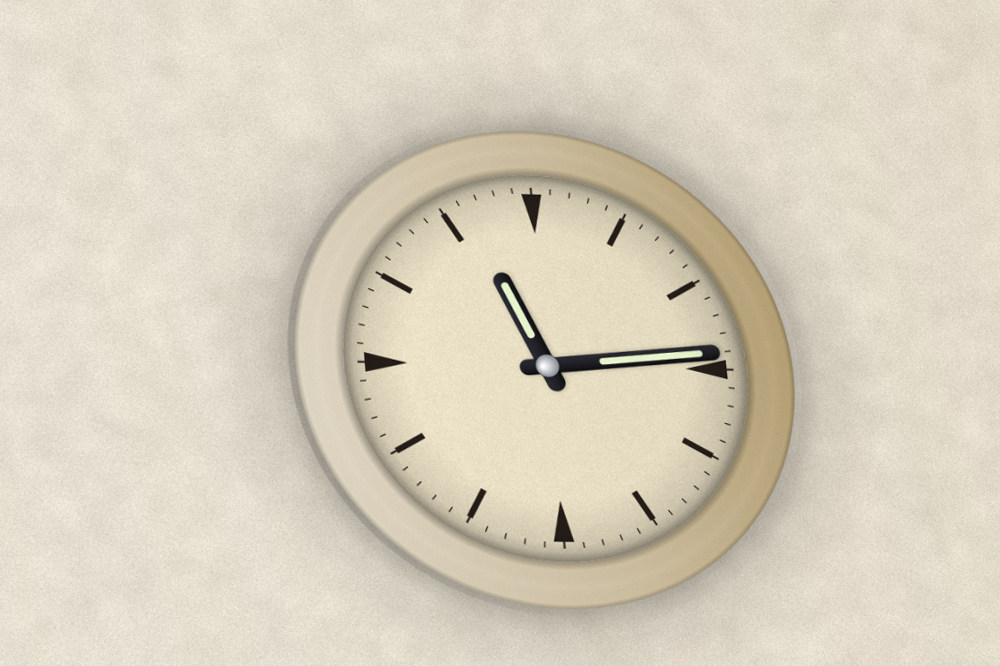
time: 11:14
